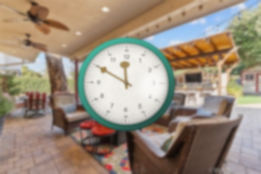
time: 11:50
